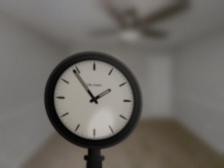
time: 1:54
